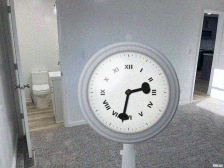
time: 2:32
